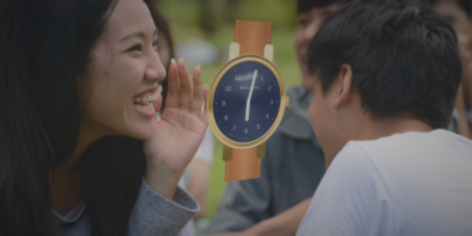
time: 6:02
